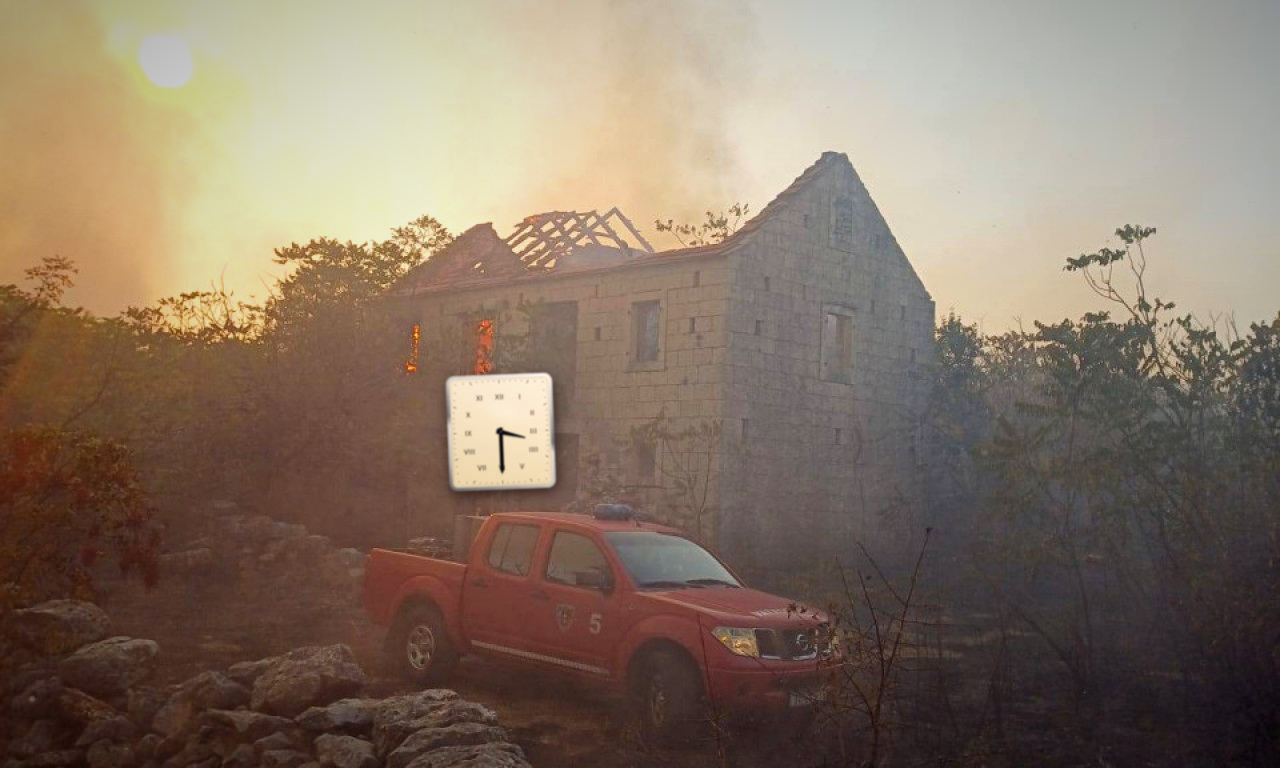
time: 3:30
